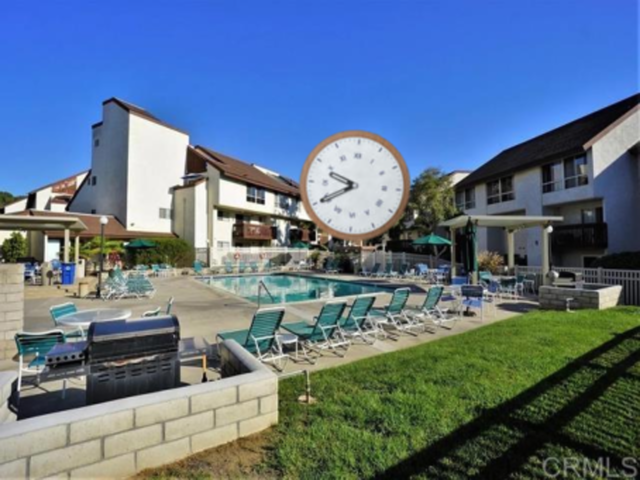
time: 9:40
